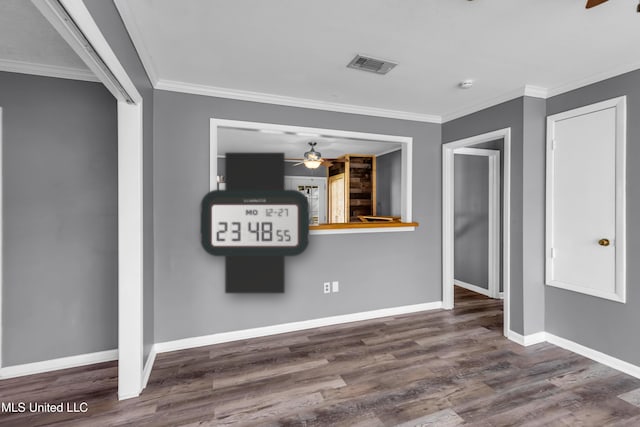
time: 23:48:55
